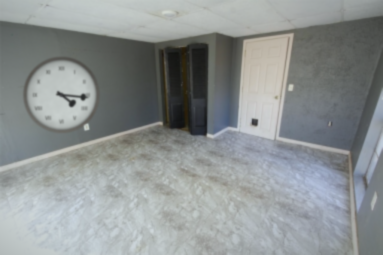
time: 4:16
